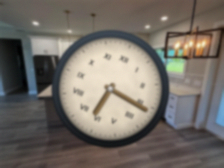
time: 6:16
